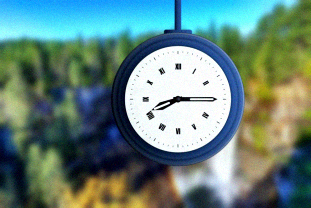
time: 8:15
